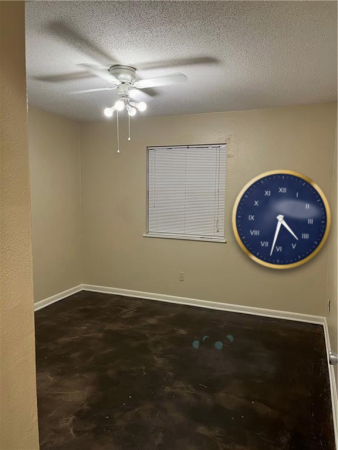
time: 4:32
